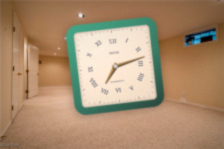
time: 7:13
